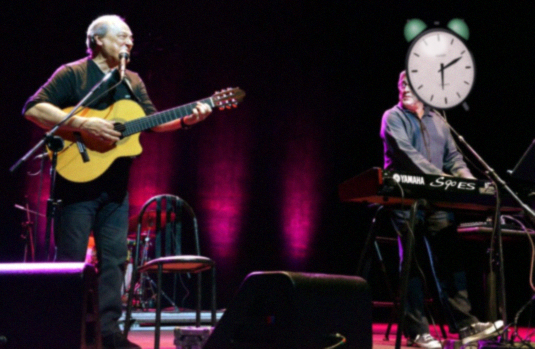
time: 6:11
